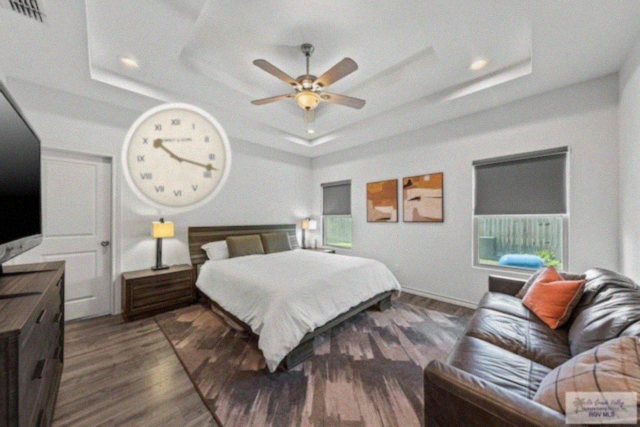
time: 10:18
